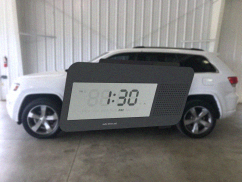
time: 1:30
